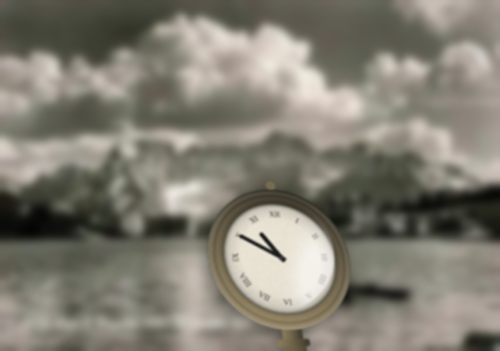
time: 10:50
